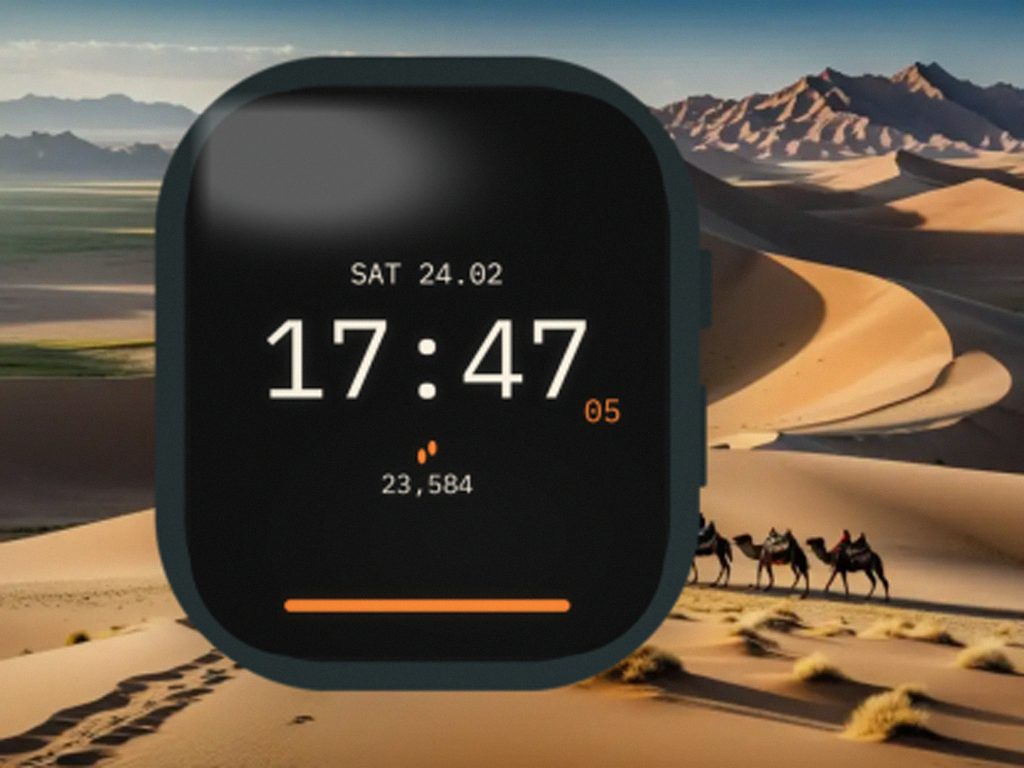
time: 17:47:05
